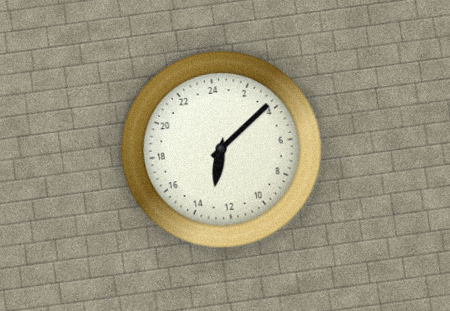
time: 13:09
